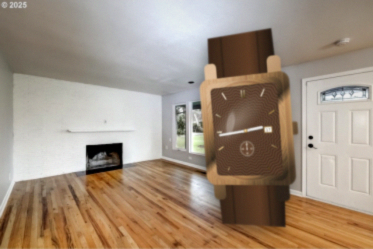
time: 2:44
